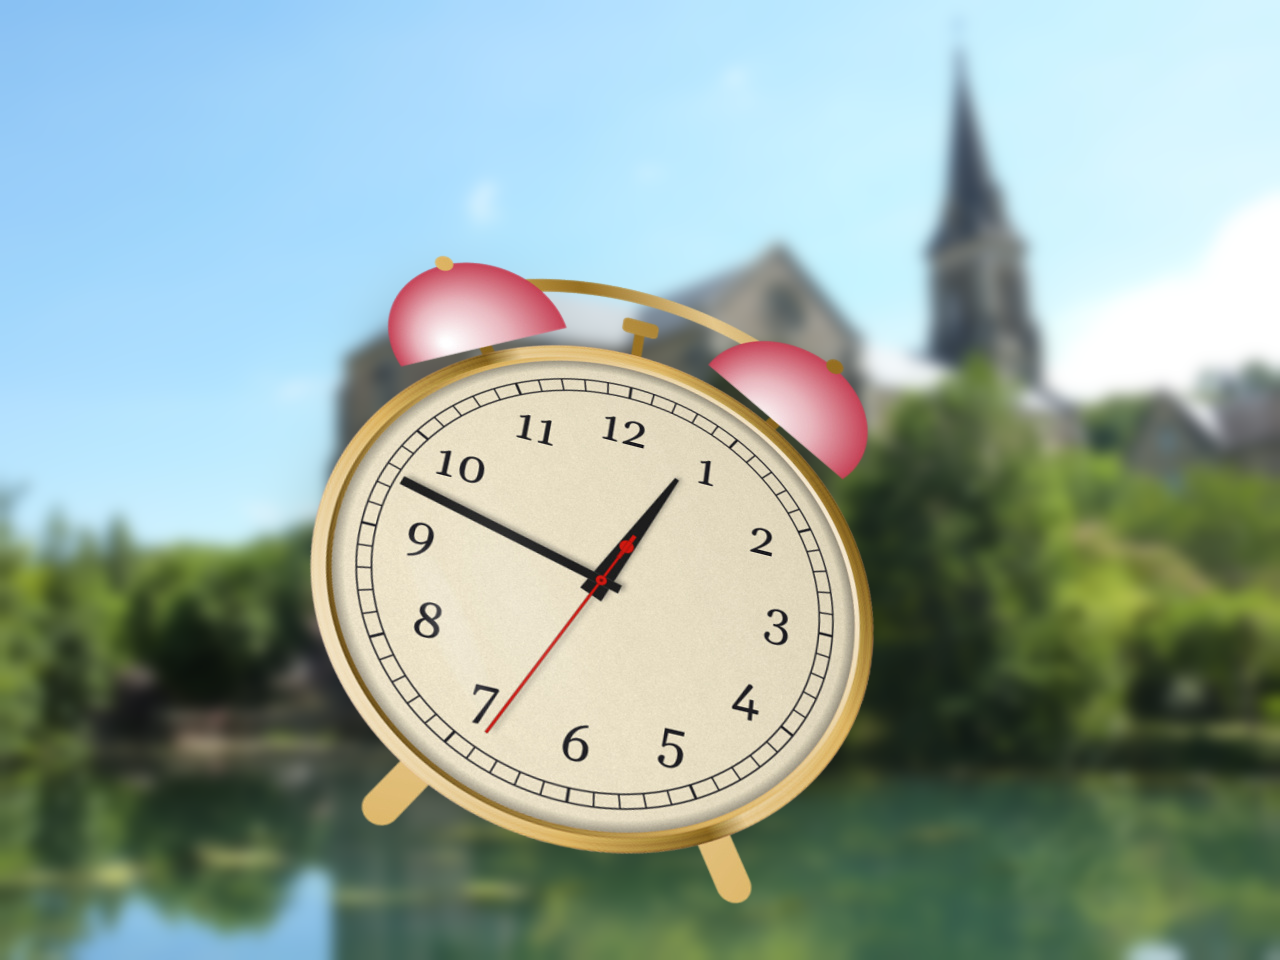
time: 12:47:34
